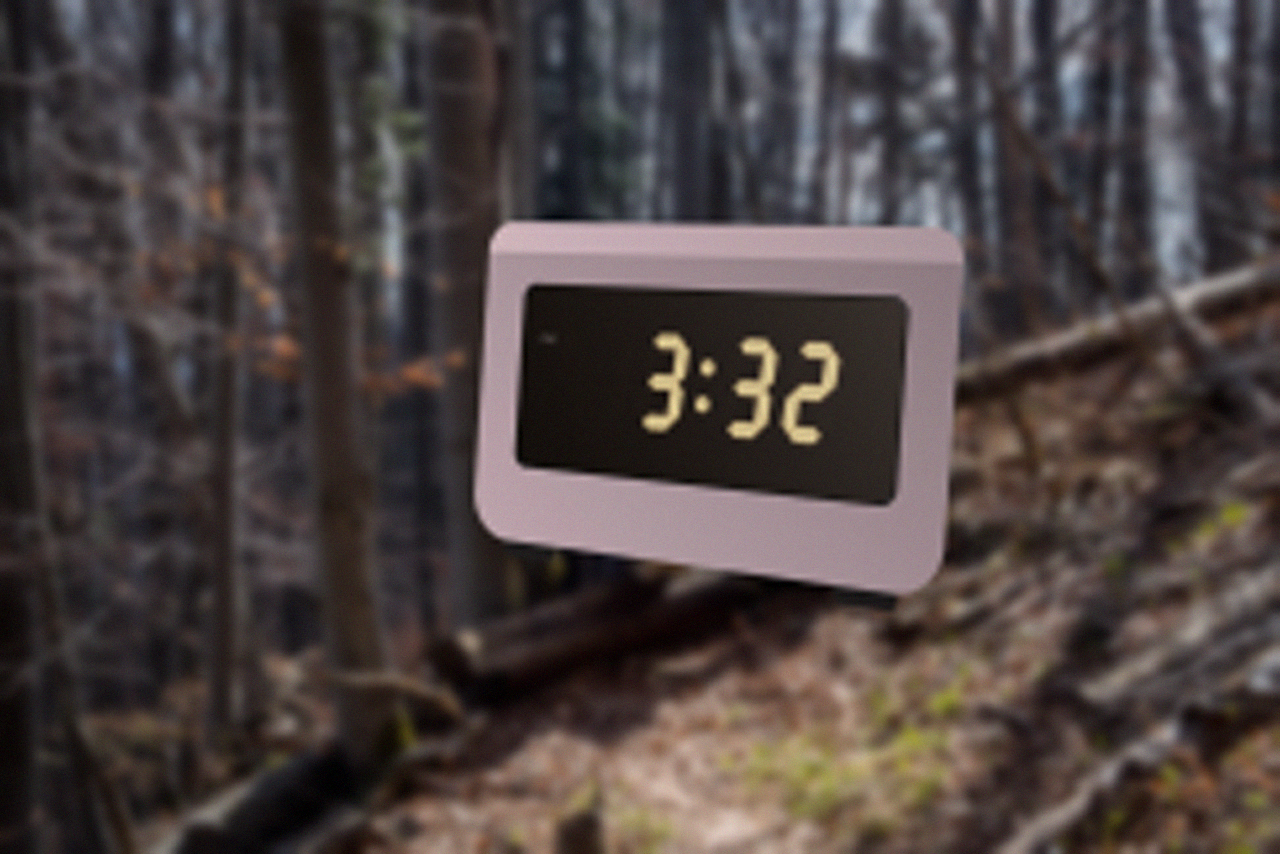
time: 3:32
